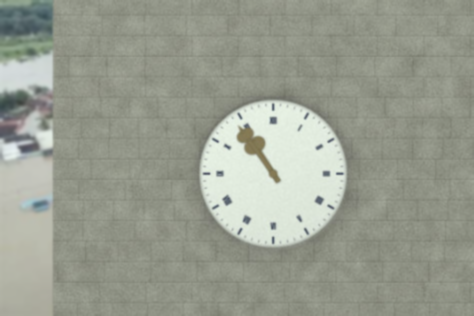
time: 10:54
